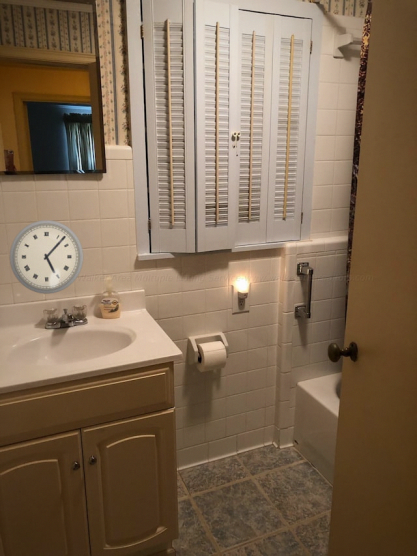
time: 5:07
